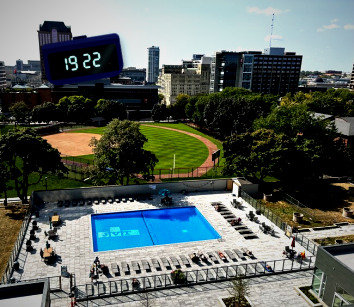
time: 19:22
